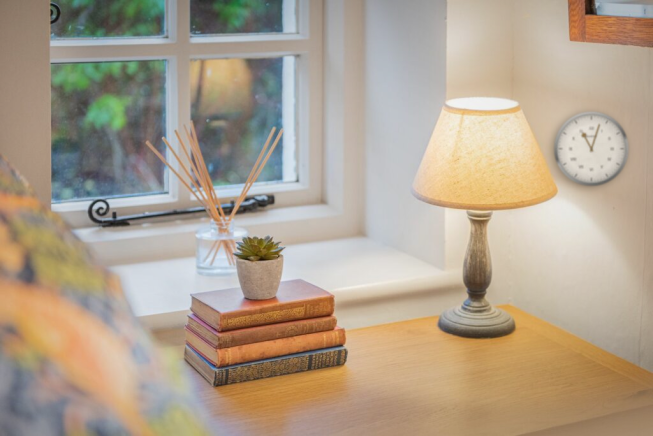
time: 11:03
